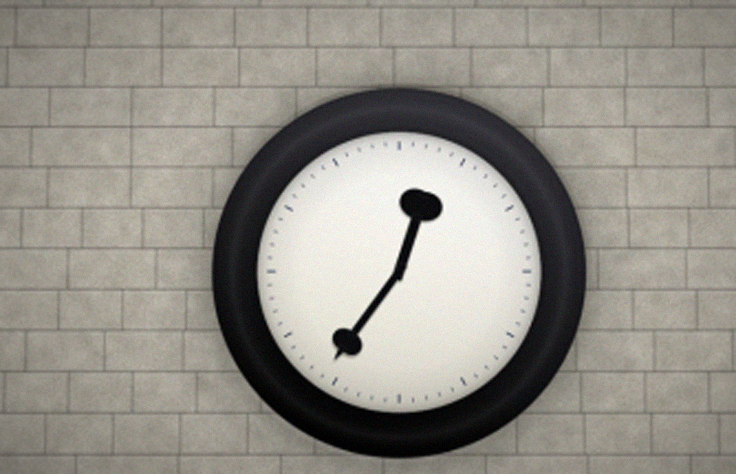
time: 12:36
